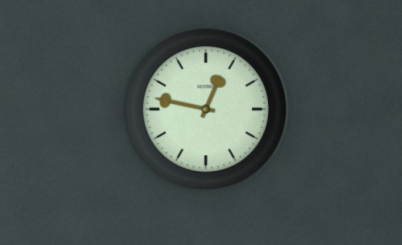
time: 12:47
